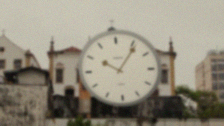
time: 10:06
